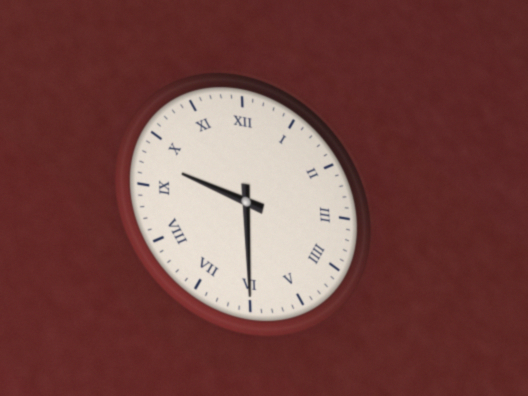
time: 9:30
